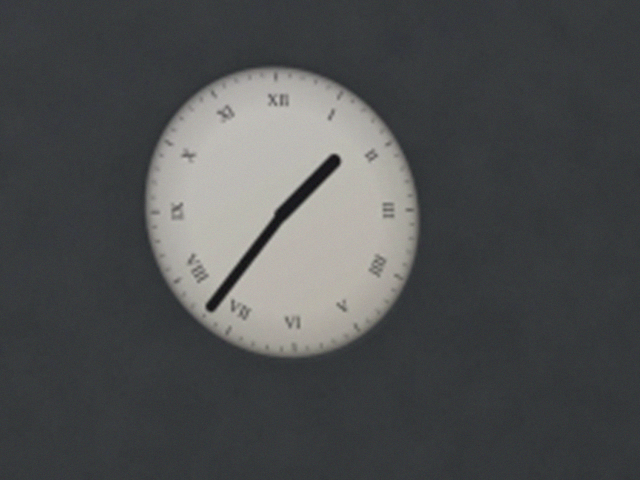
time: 1:37
